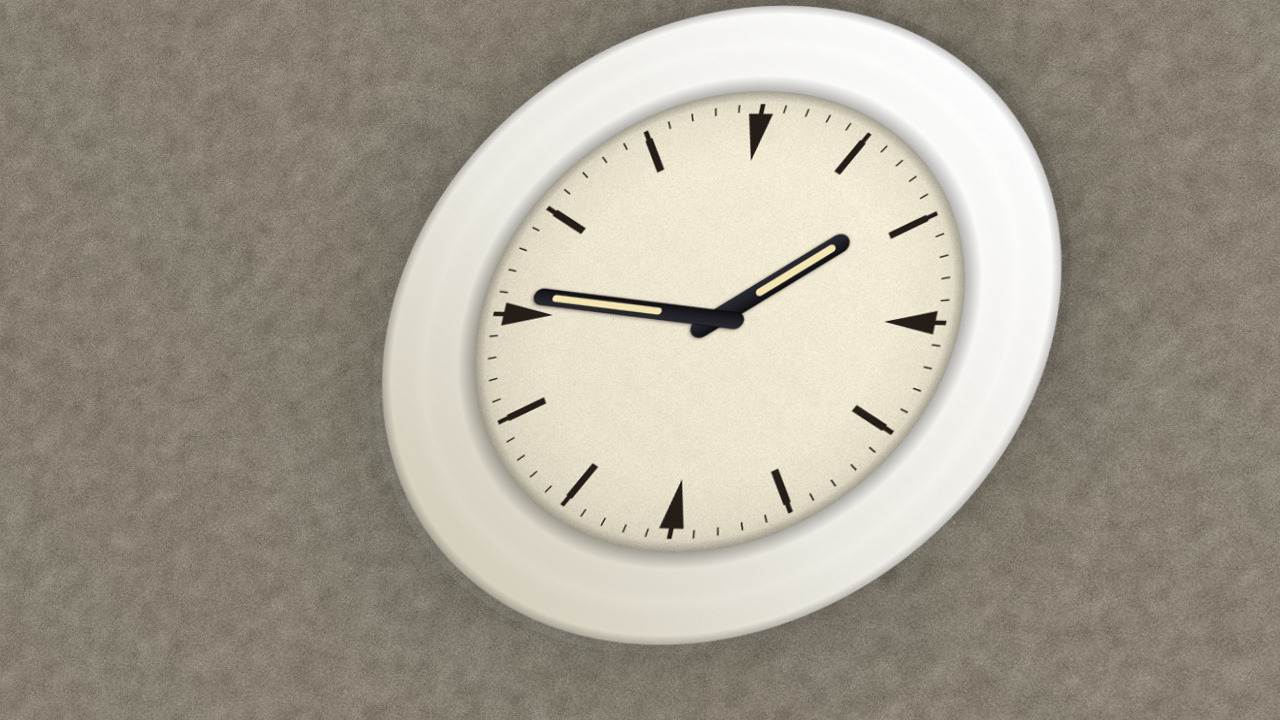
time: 1:46
